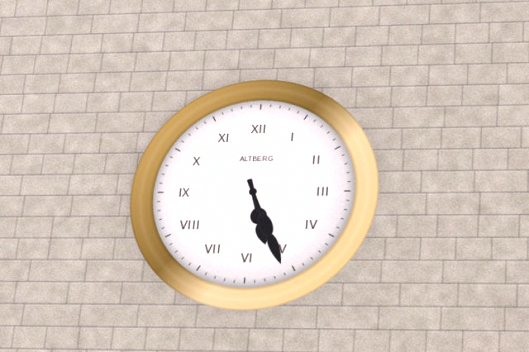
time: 5:26
